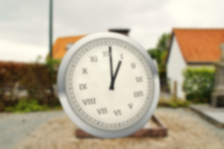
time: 1:01
